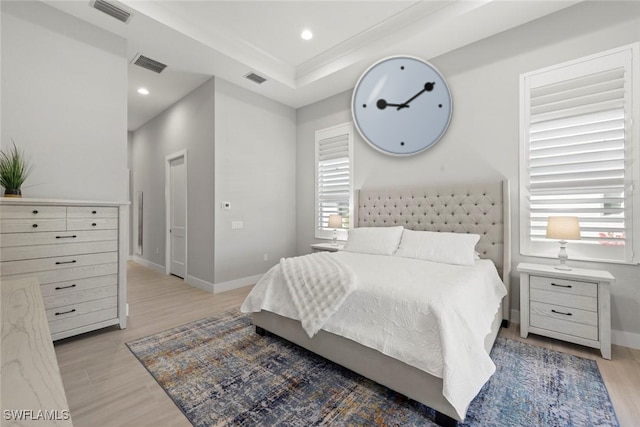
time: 9:09
